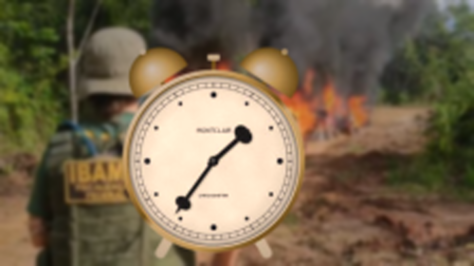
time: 1:36
